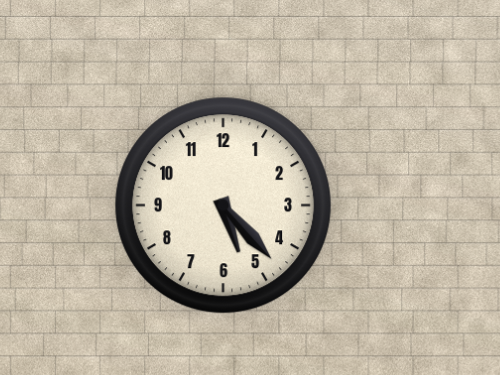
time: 5:23
